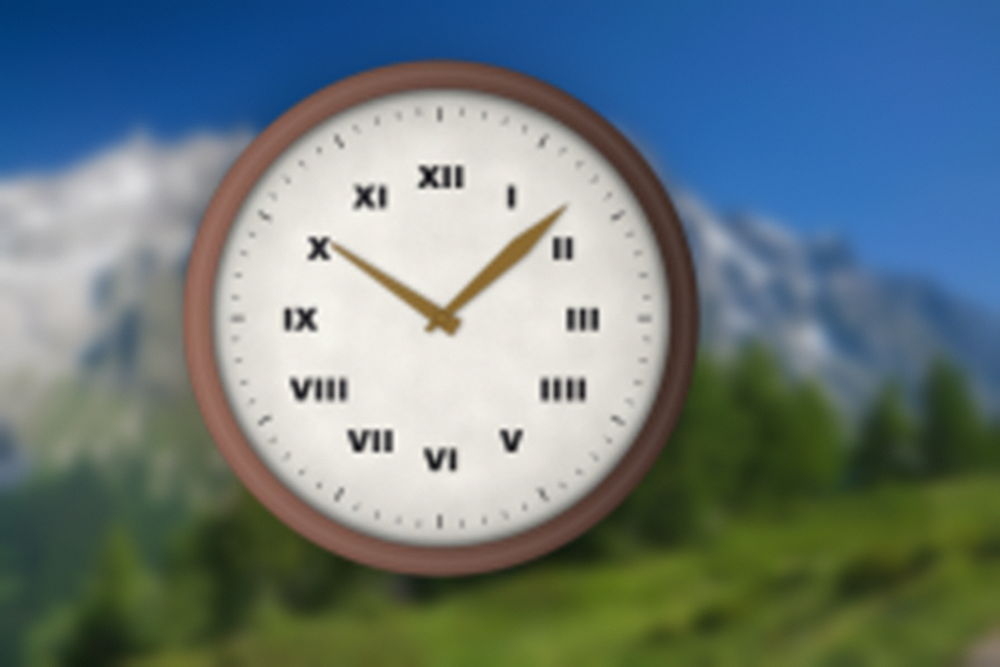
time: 10:08
